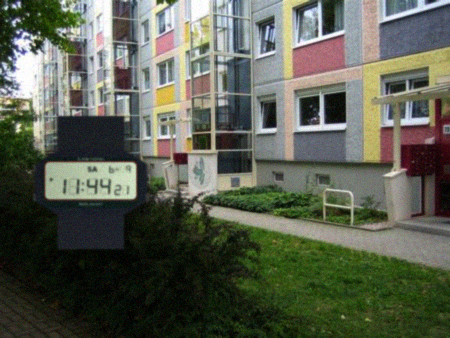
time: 11:44
